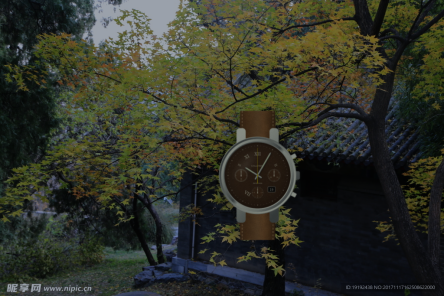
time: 10:05
